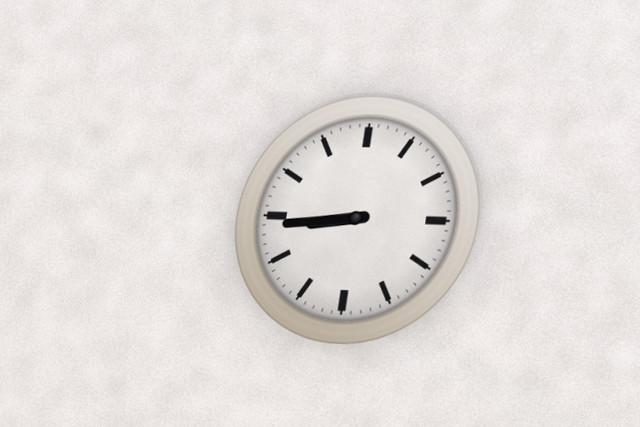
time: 8:44
